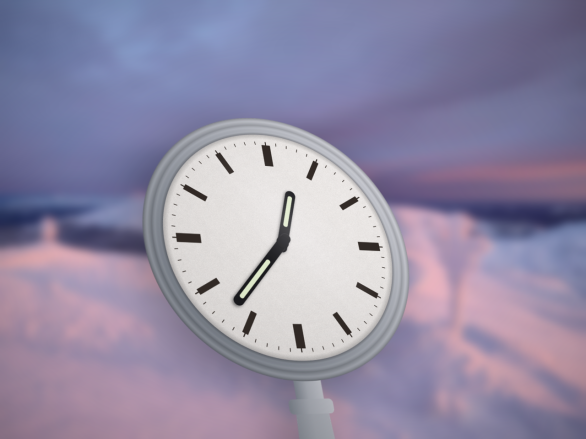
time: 12:37
